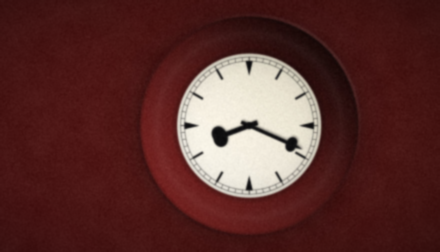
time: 8:19
